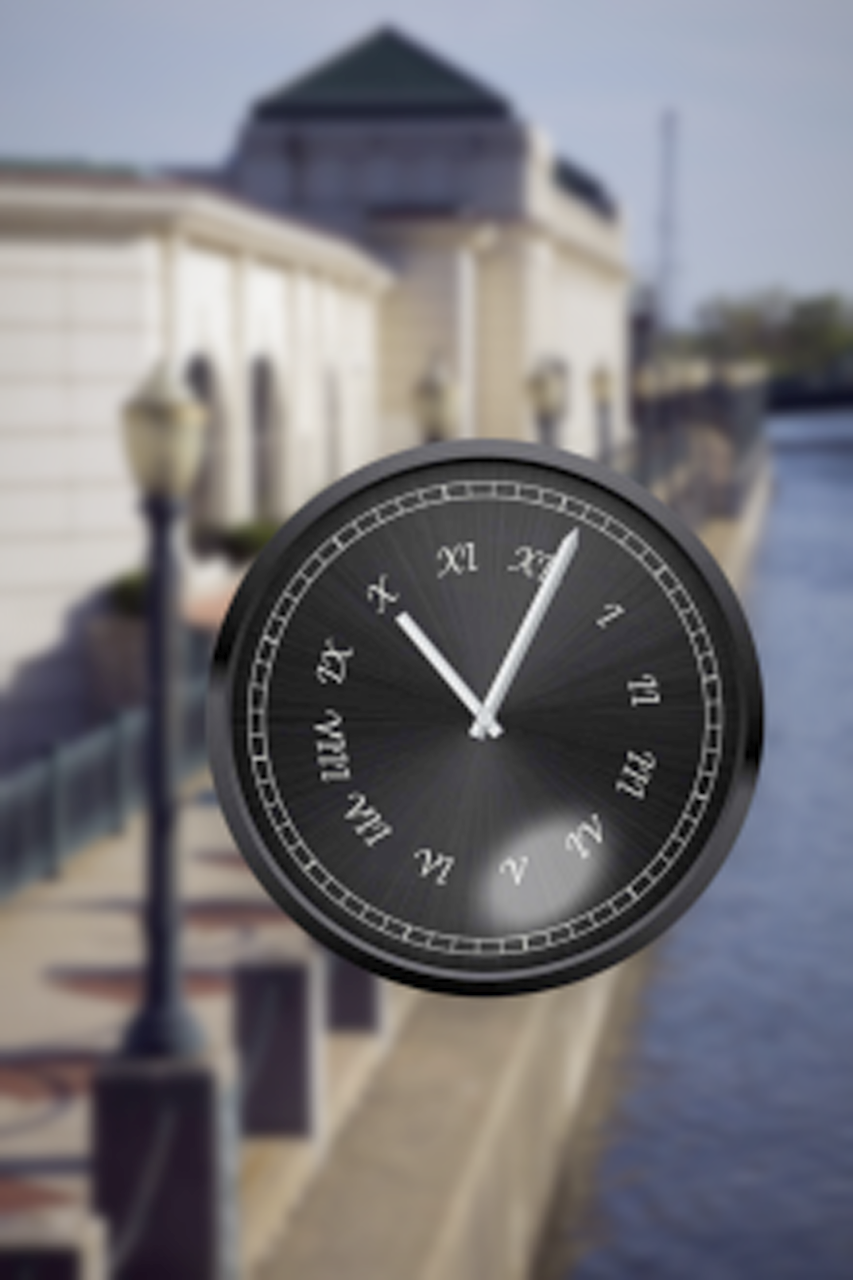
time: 10:01
